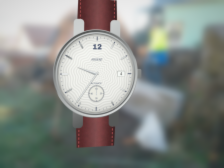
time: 9:36
